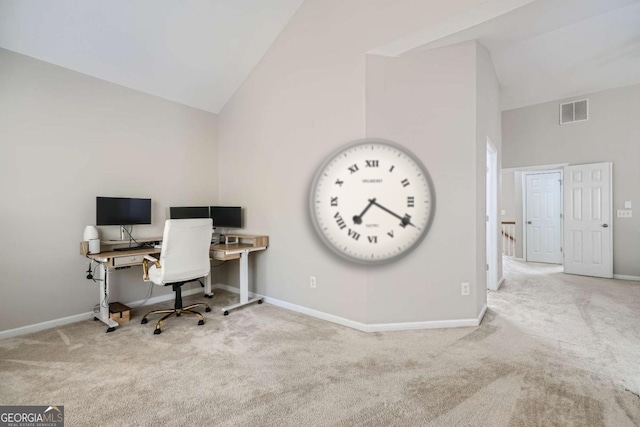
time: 7:20
